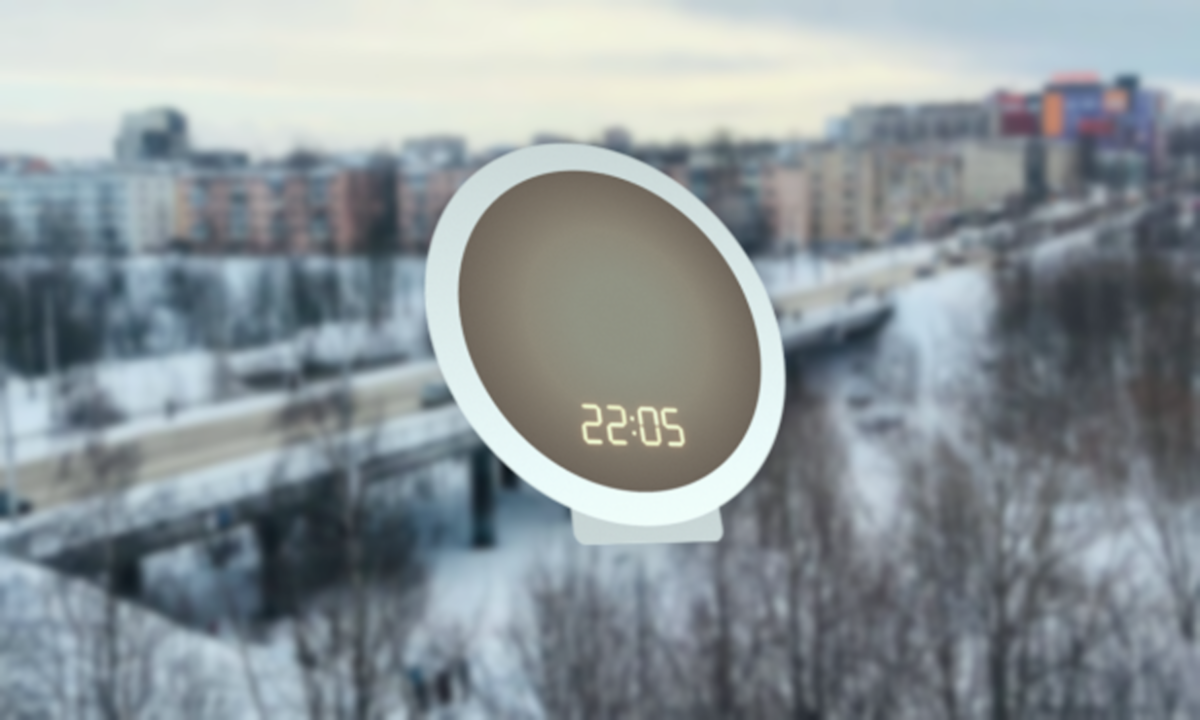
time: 22:05
